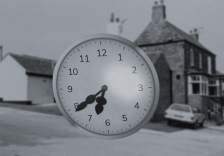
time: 6:39
